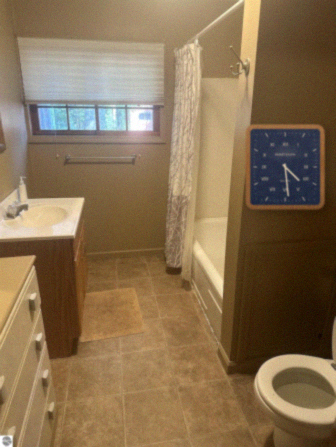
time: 4:29
